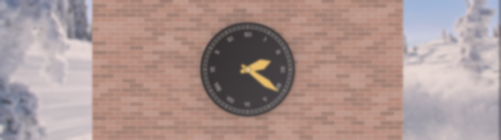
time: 2:21
